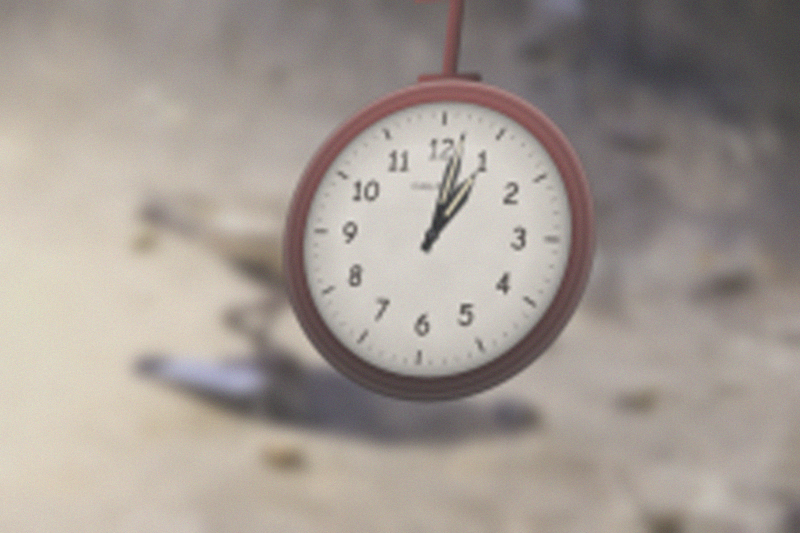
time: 1:02
